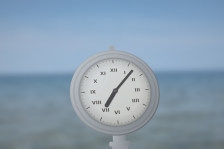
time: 7:07
